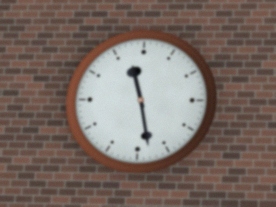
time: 11:28
